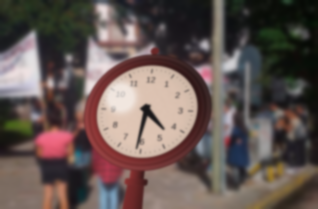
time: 4:31
